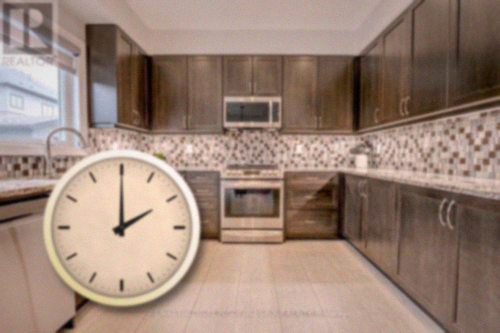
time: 2:00
